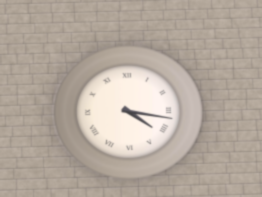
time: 4:17
